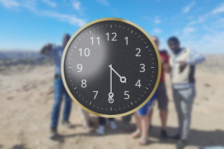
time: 4:30
